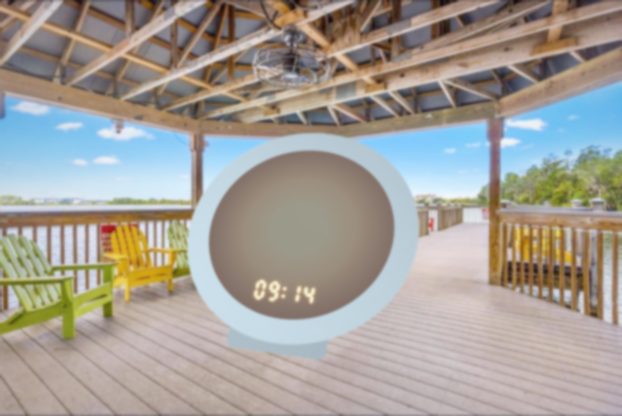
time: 9:14
